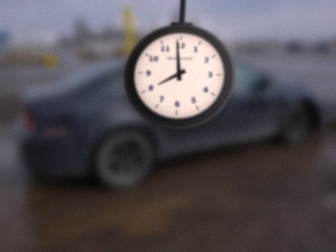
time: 7:59
